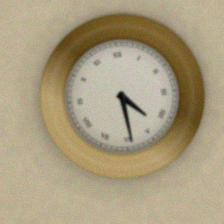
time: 4:29
